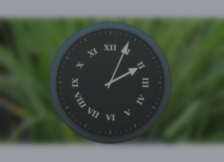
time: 2:04
